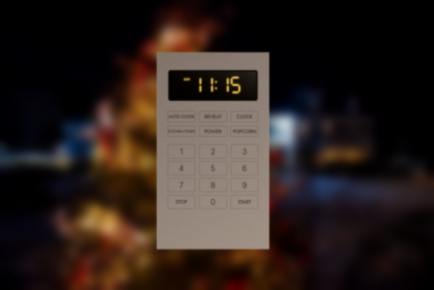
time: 11:15
